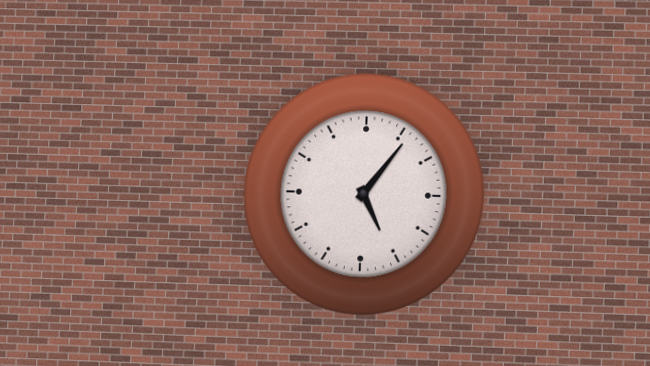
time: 5:06
